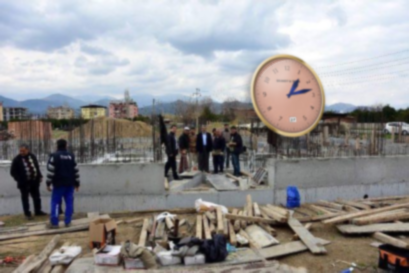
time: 1:13
